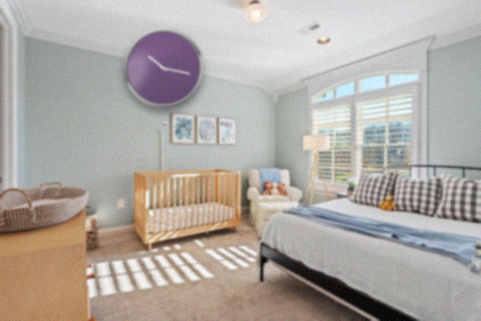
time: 10:17
